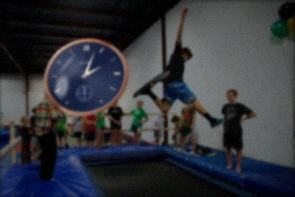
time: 2:03
